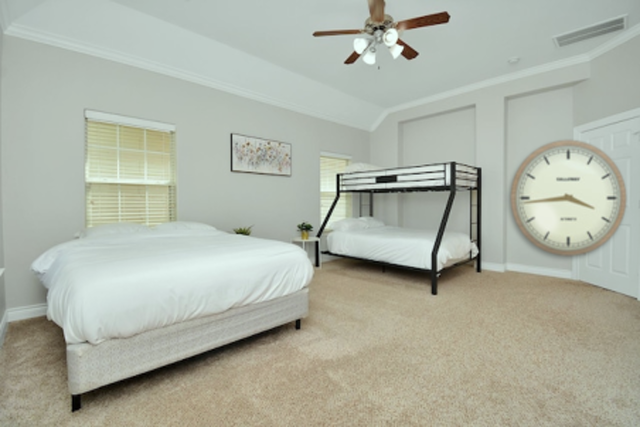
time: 3:44
